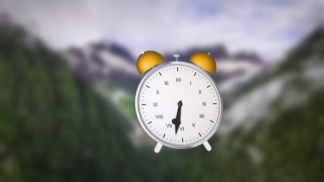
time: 6:32
